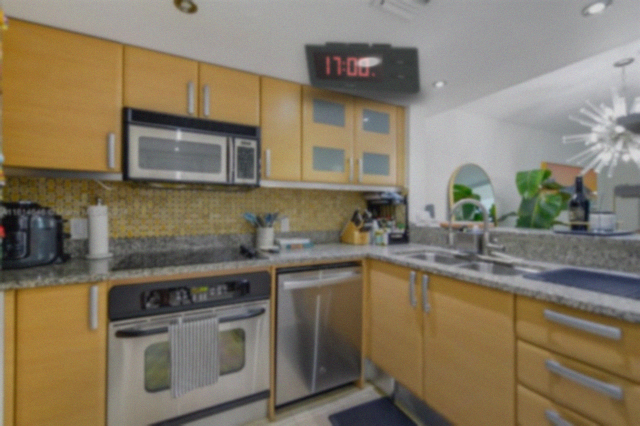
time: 17:00
